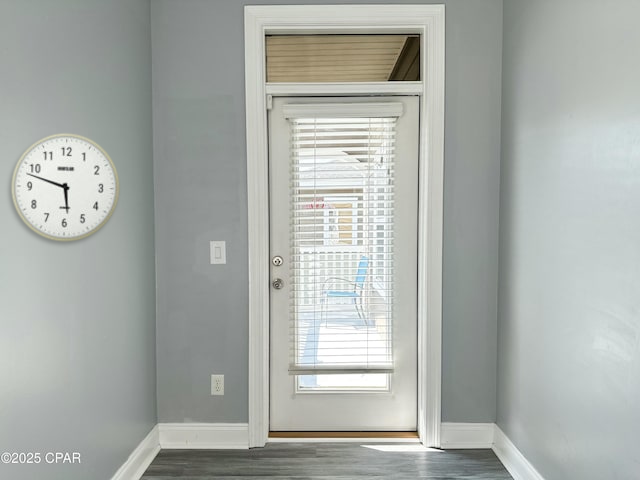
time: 5:48
